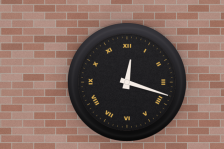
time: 12:18
